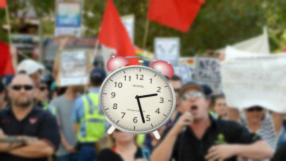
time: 2:27
